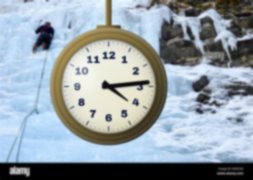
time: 4:14
